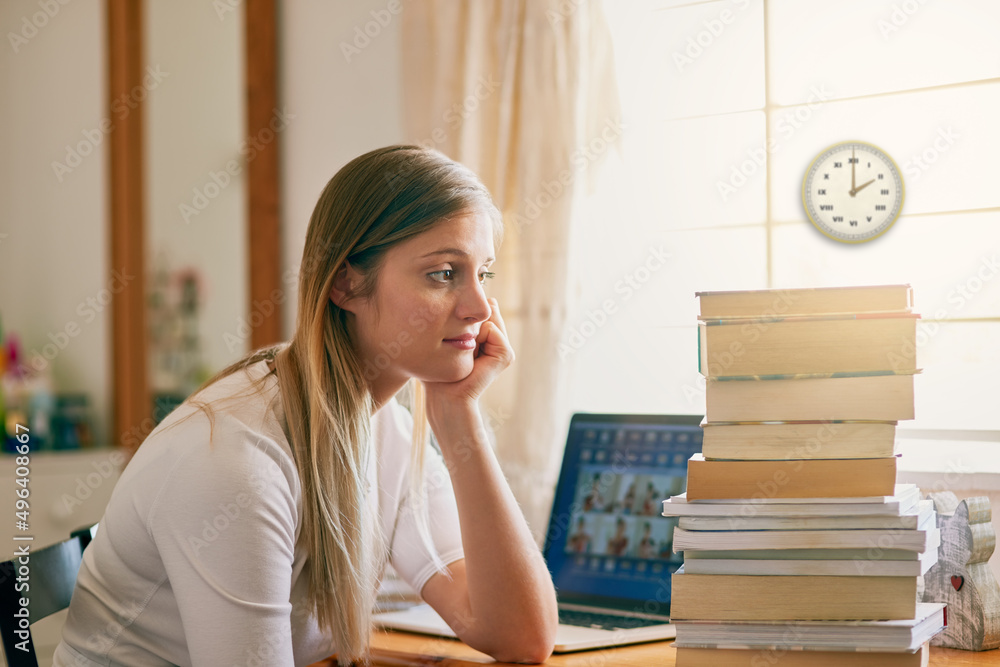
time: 2:00
